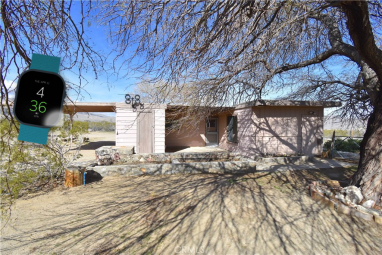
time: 4:36
